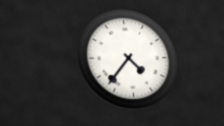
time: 4:37
